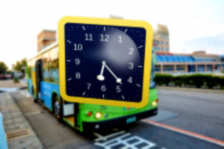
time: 6:23
